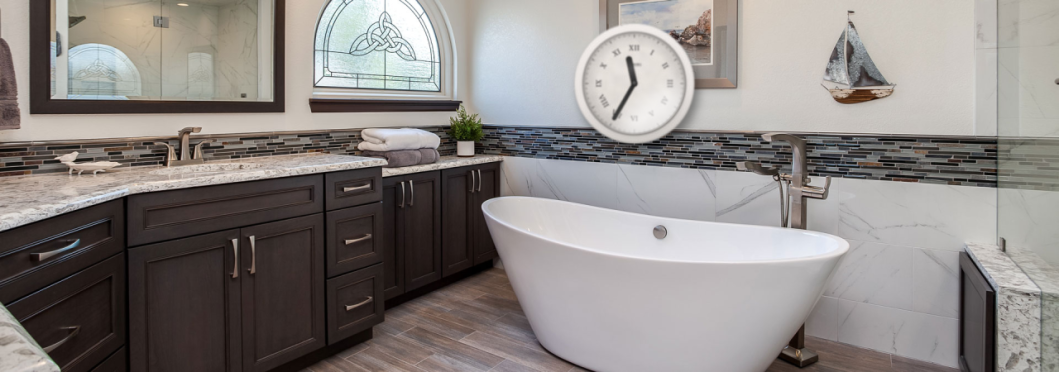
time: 11:35
